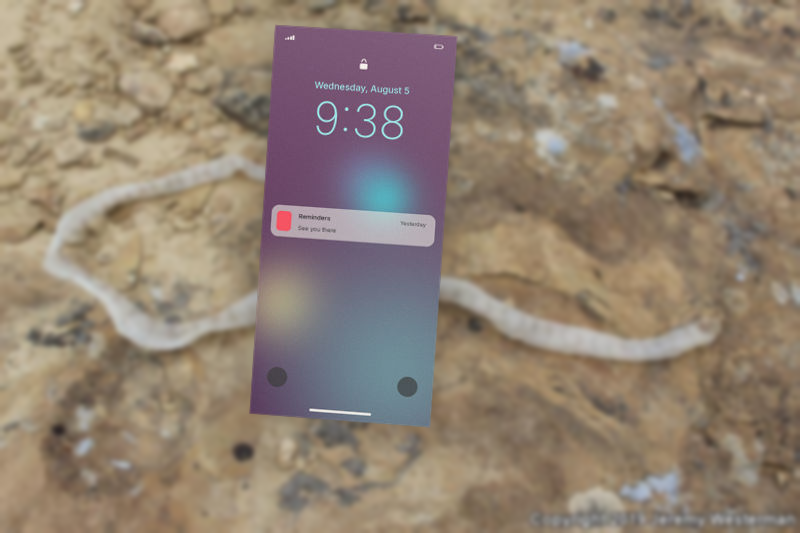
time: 9:38
